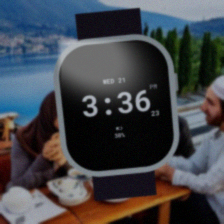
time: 3:36
